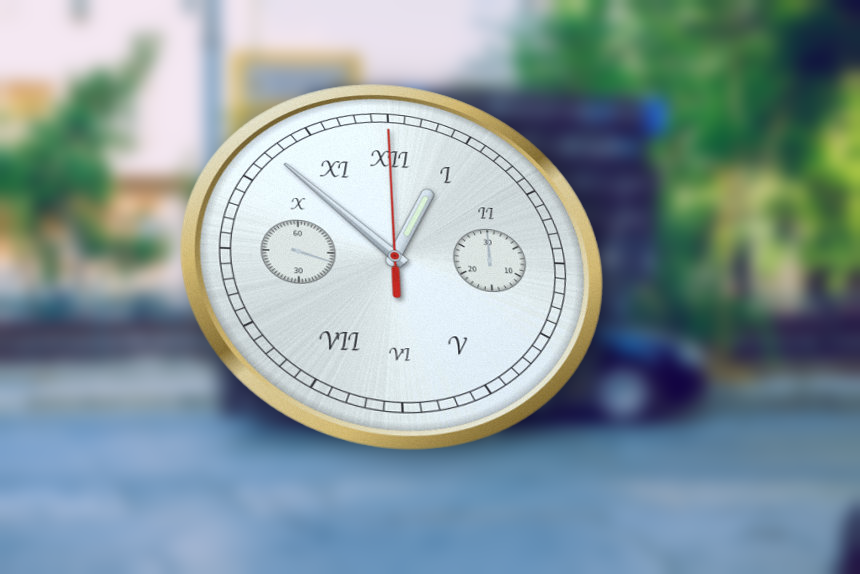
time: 12:52:18
